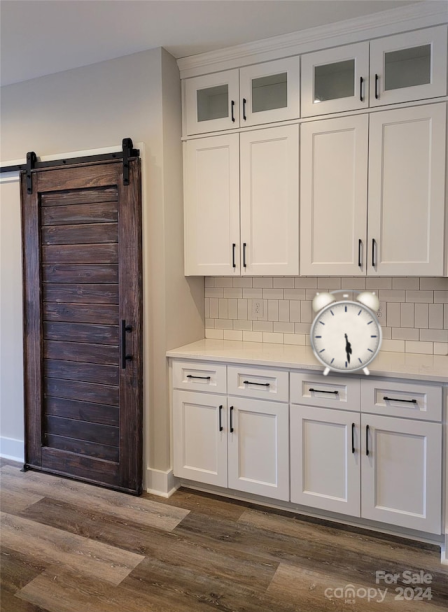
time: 5:29
